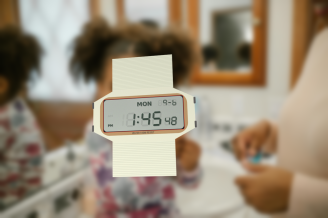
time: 1:45:48
